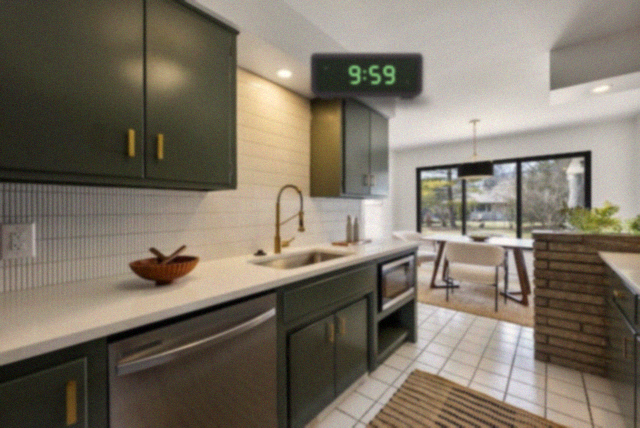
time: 9:59
